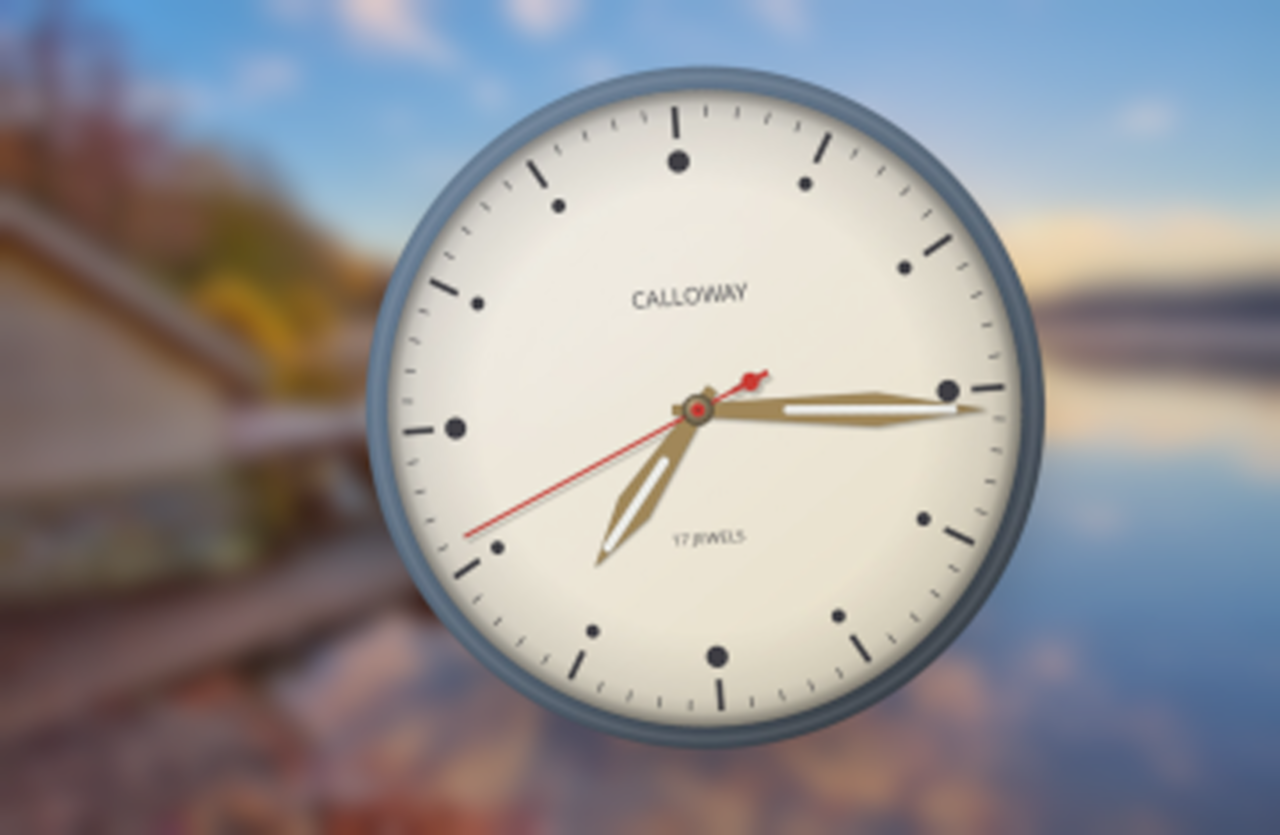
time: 7:15:41
